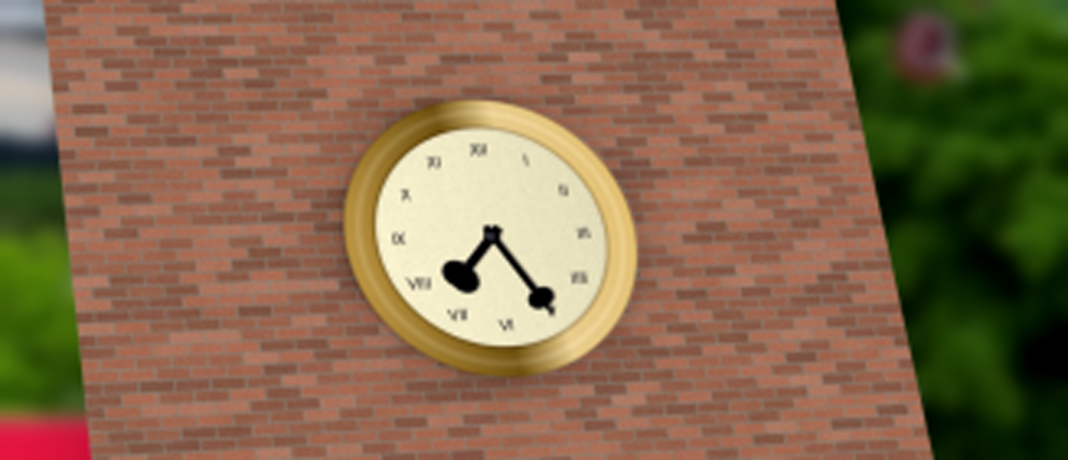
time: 7:25
